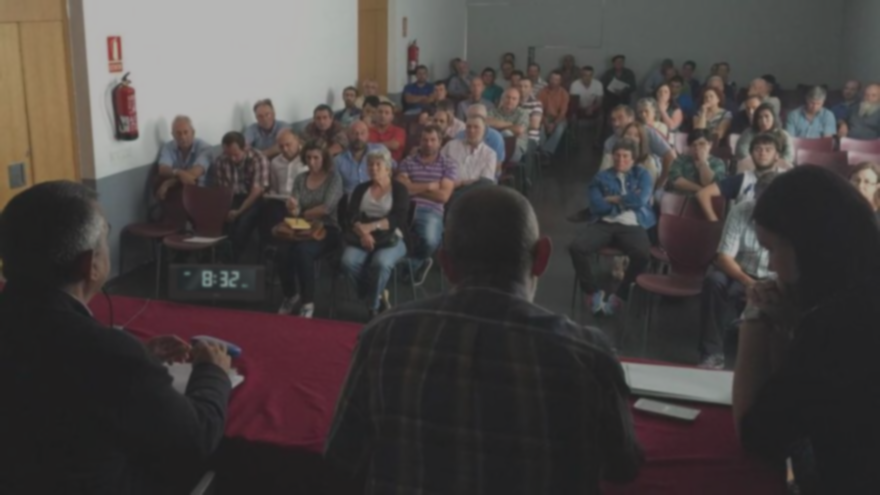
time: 8:32
